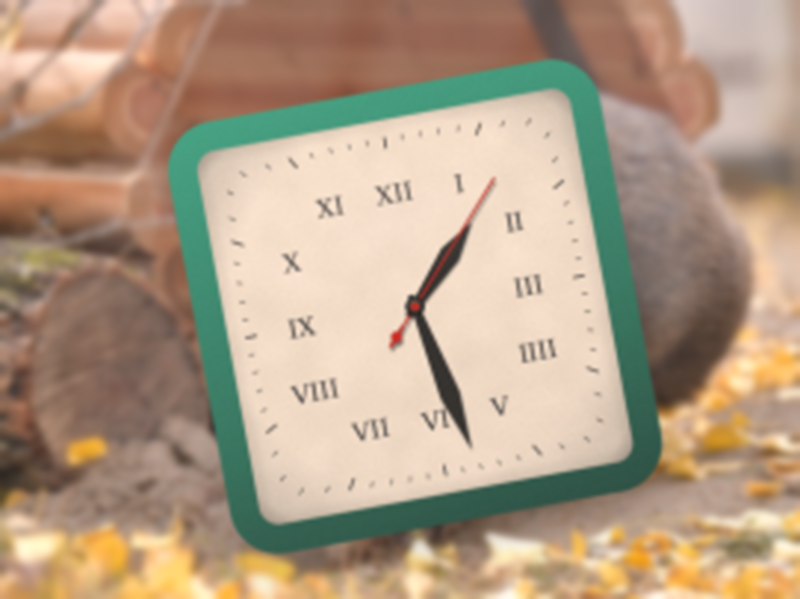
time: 1:28:07
